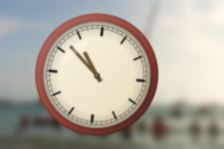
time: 10:52
